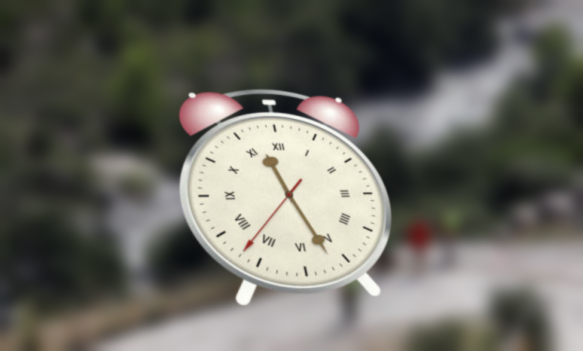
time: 11:26:37
